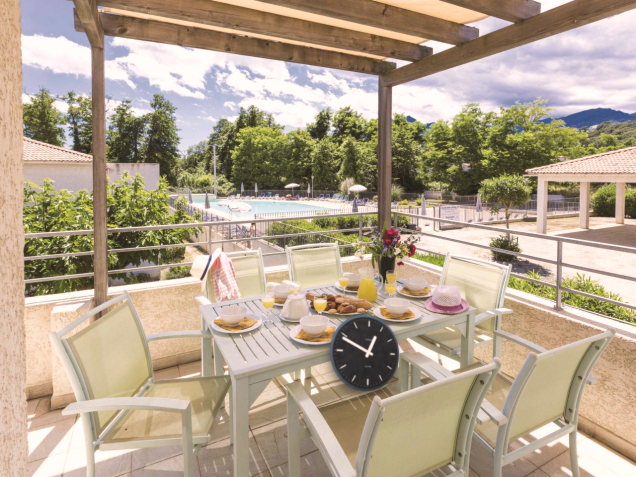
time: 12:49
